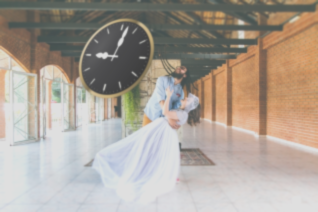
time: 9:02
